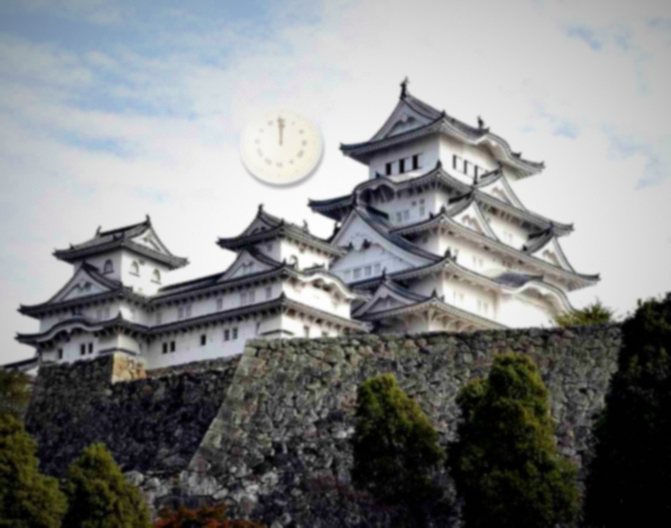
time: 11:59
